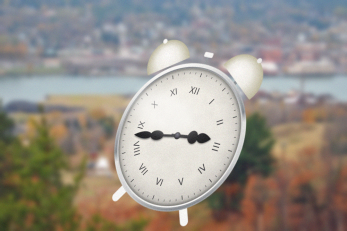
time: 2:43
